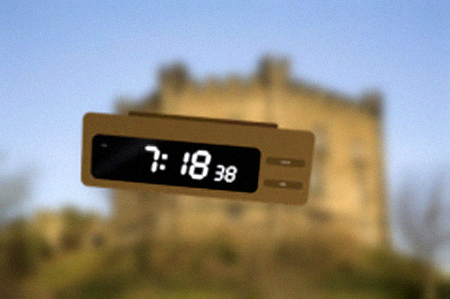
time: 7:18:38
